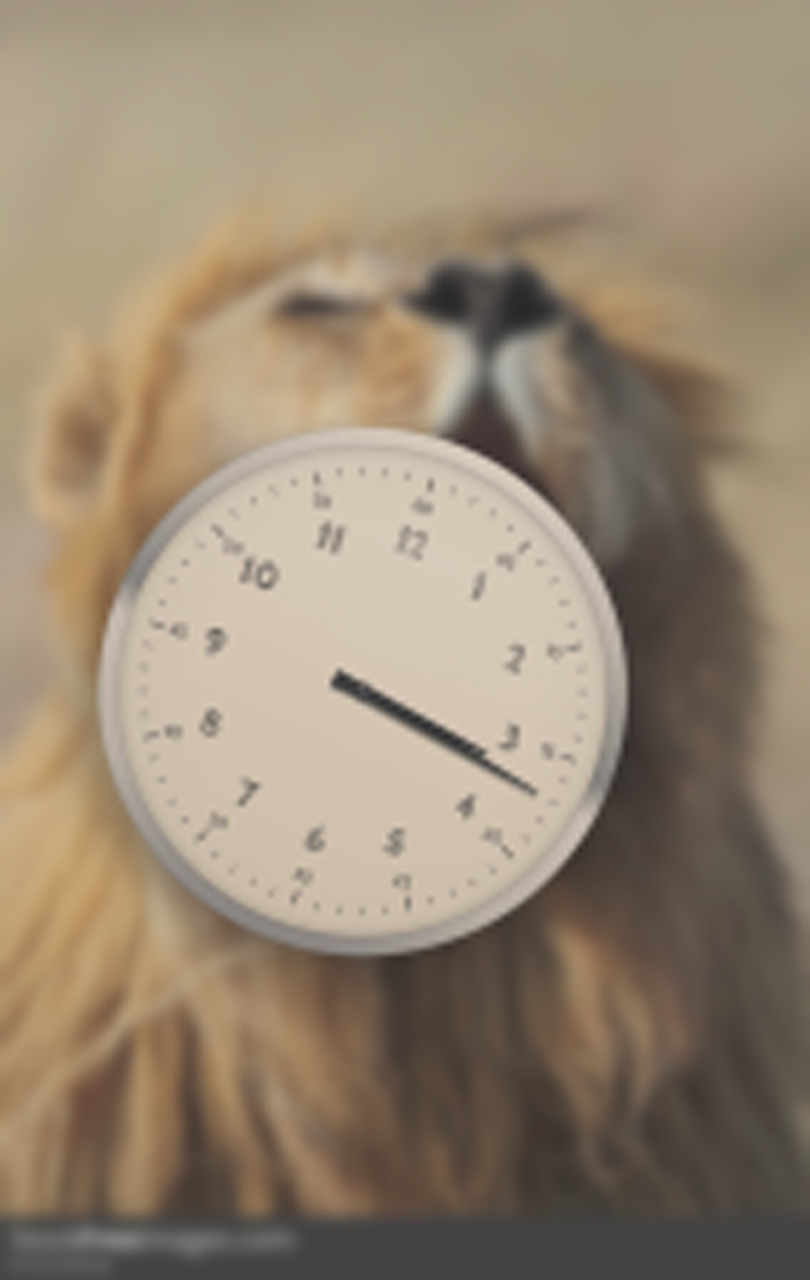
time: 3:17
